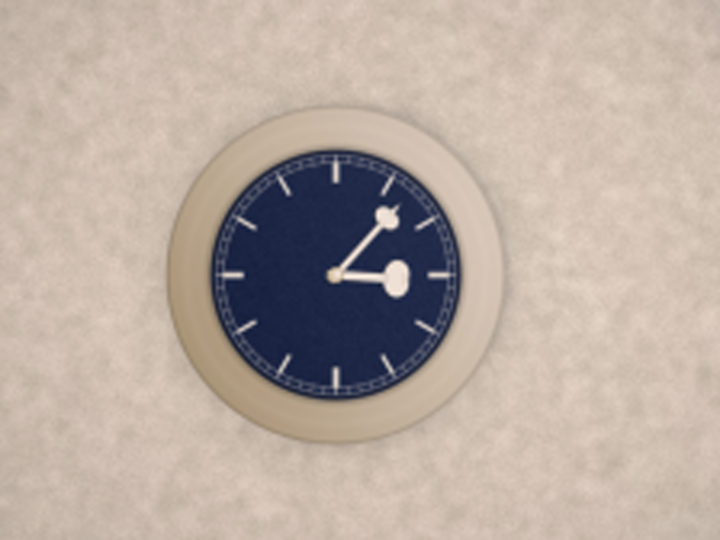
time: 3:07
